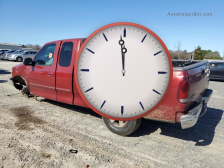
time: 11:59
